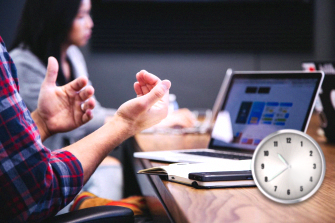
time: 10:39
